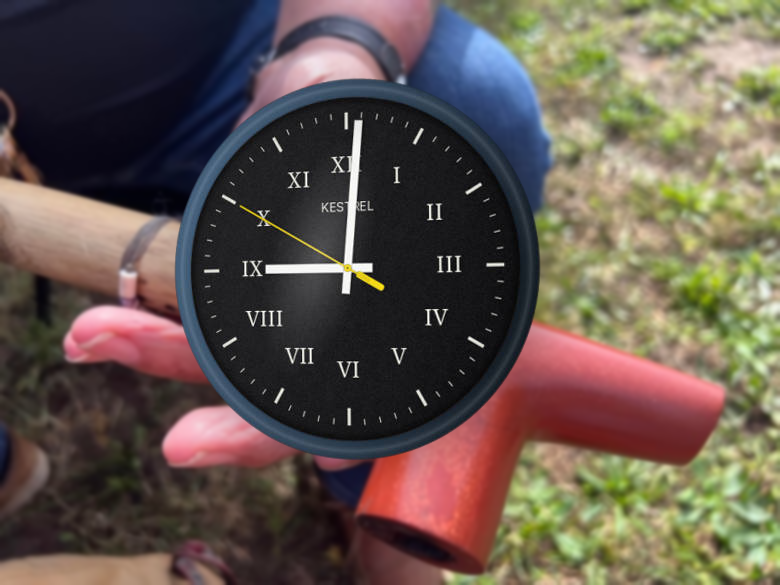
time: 9:00:50
